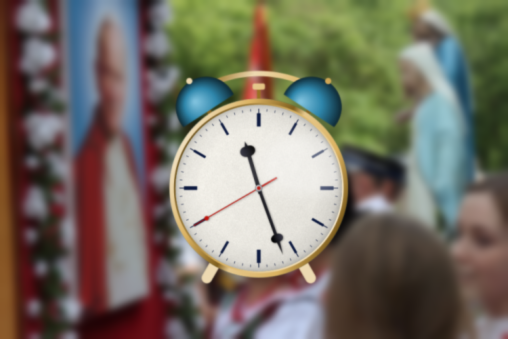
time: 11:26:40
